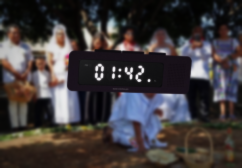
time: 1:42
